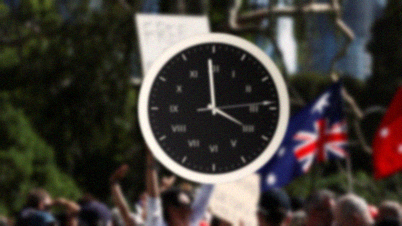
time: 3:59:14
